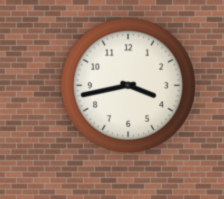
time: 3:43
